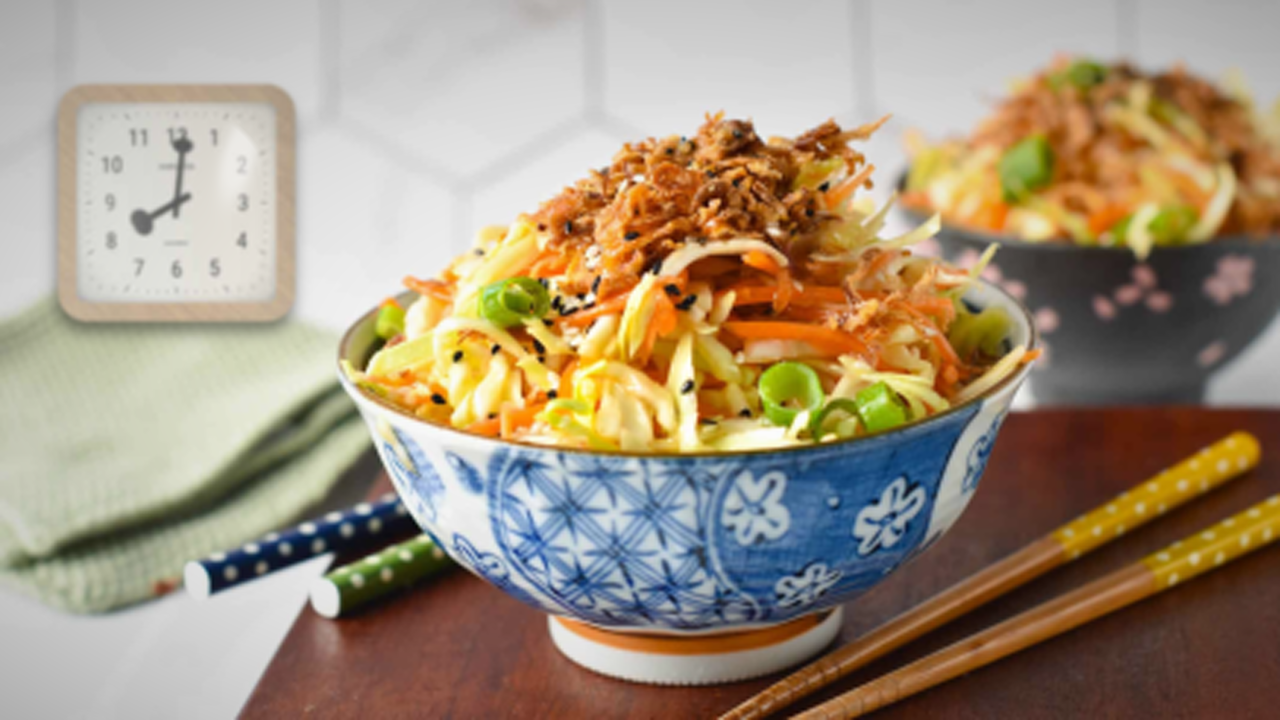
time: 8:01
